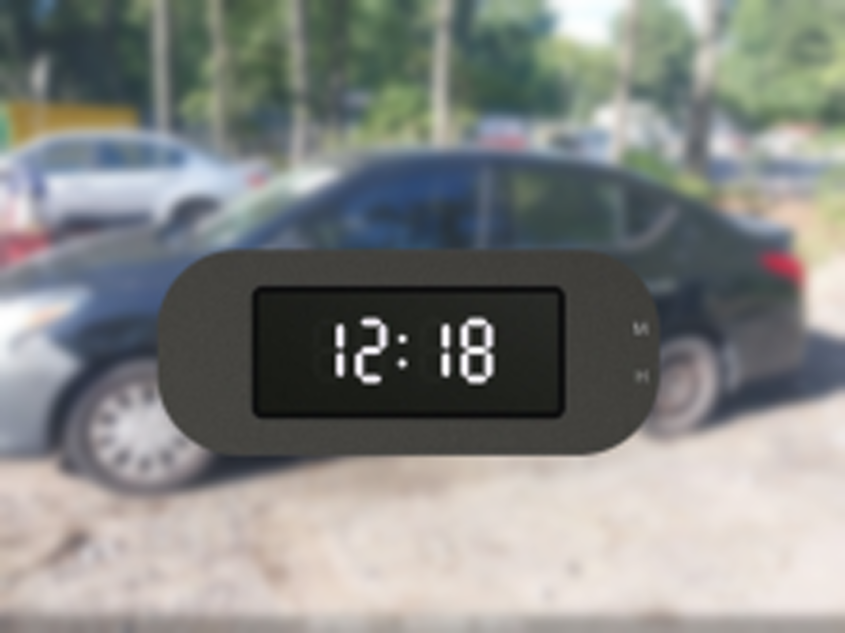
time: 12:18
